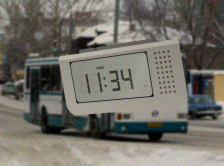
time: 11:34
